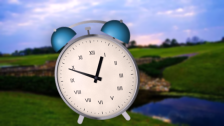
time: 12:49
